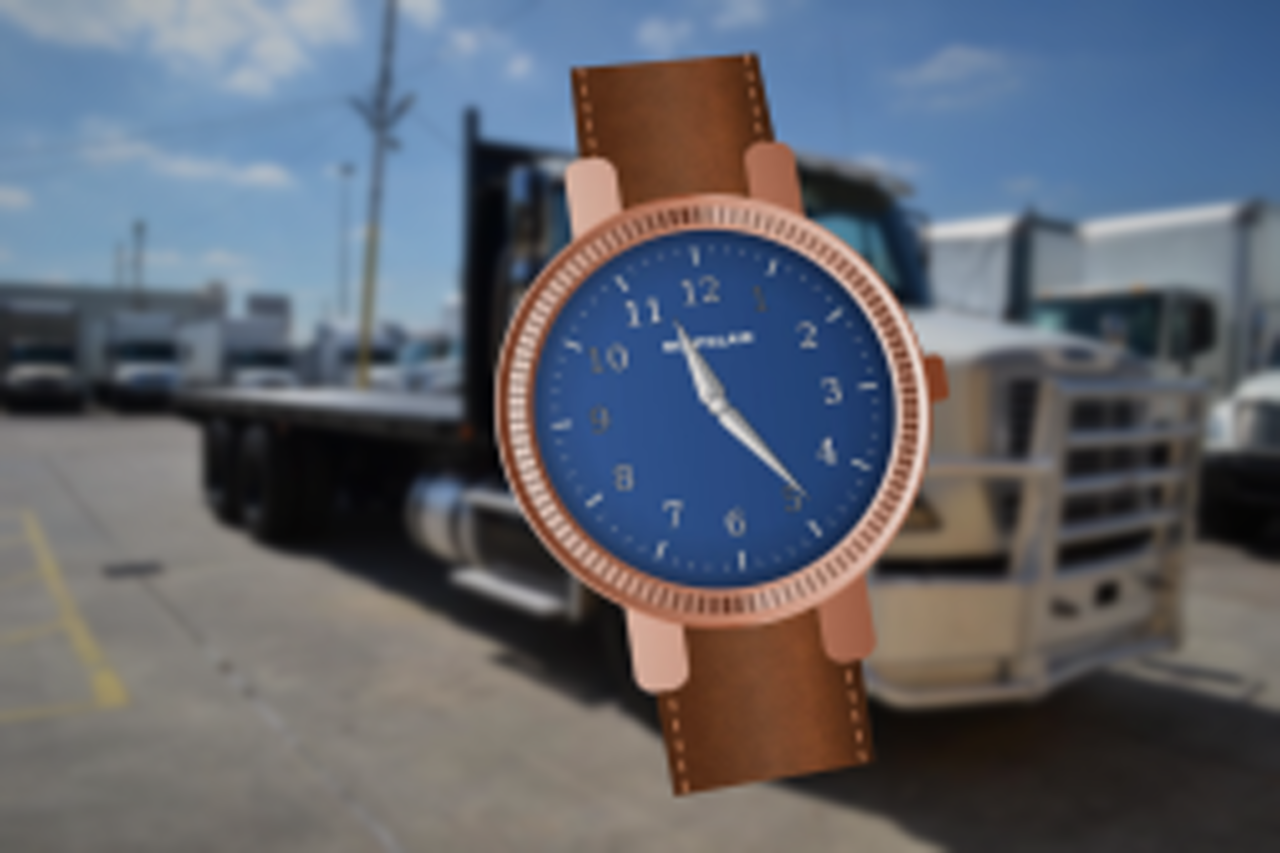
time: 11:24
